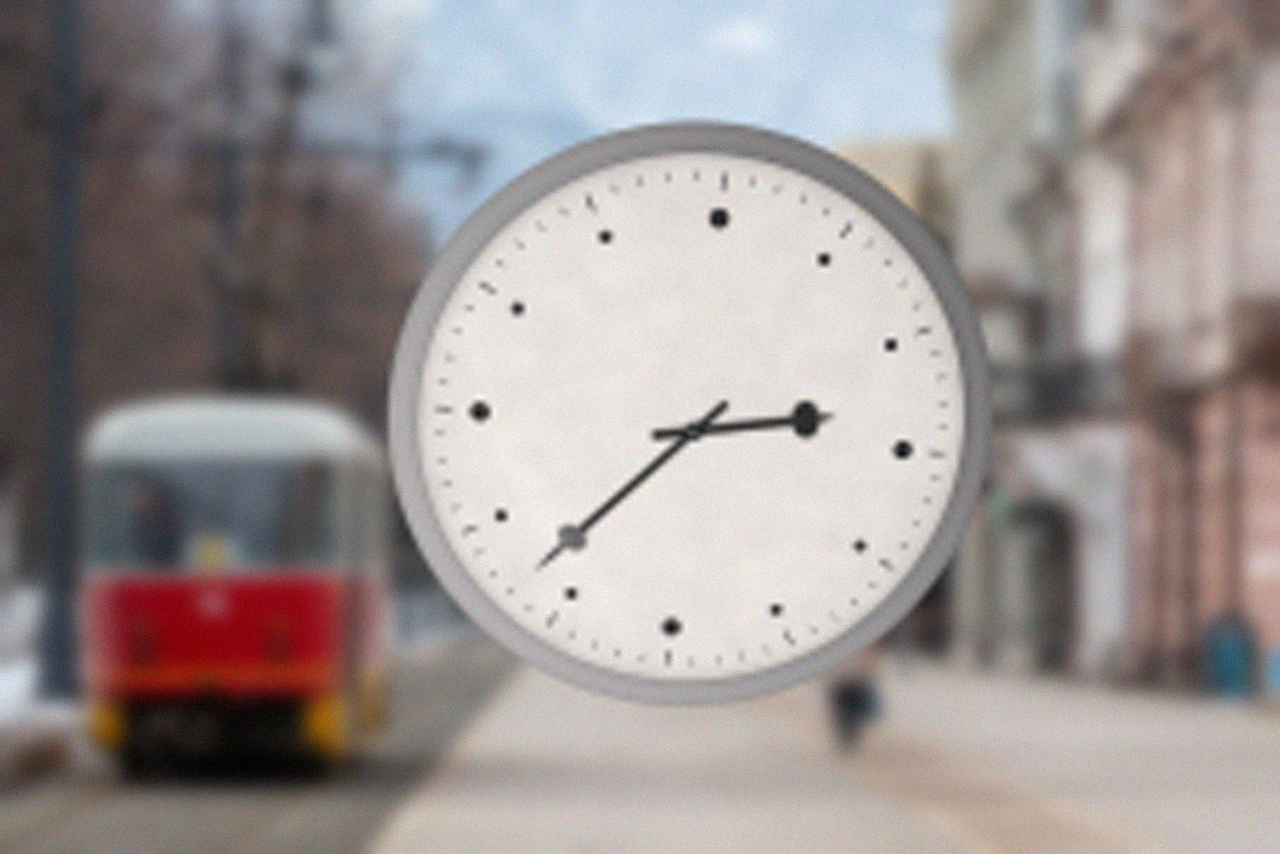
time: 2:37
